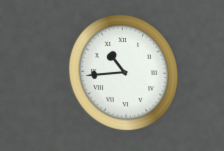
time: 10:44
